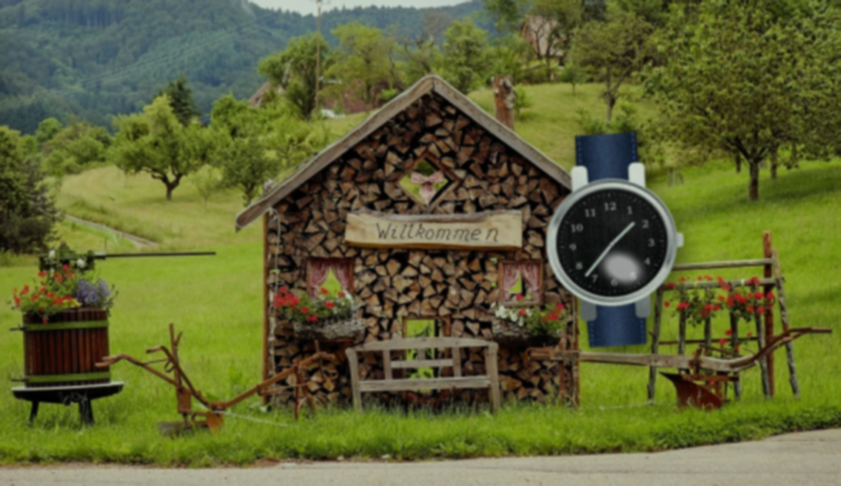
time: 1:37
